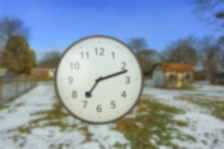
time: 7:12
